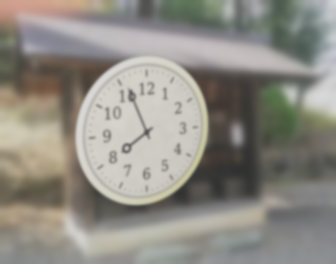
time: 7:56
